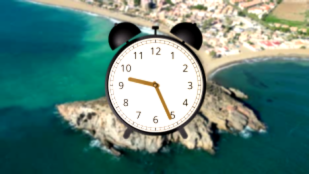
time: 9:26
